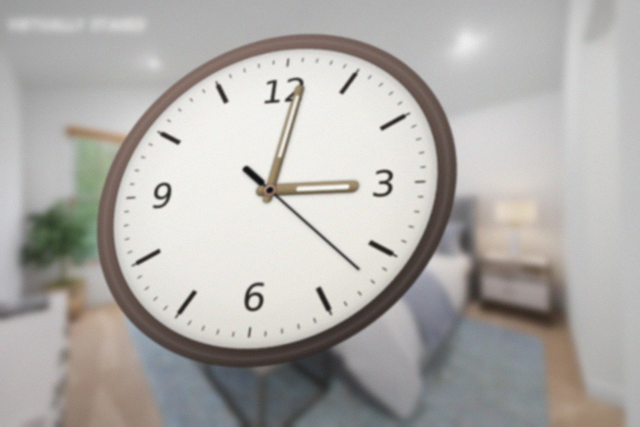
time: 3:01:22
